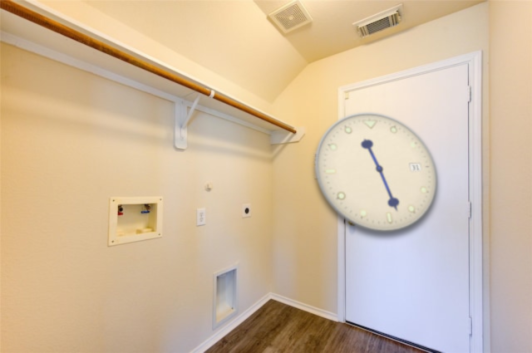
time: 11:28
